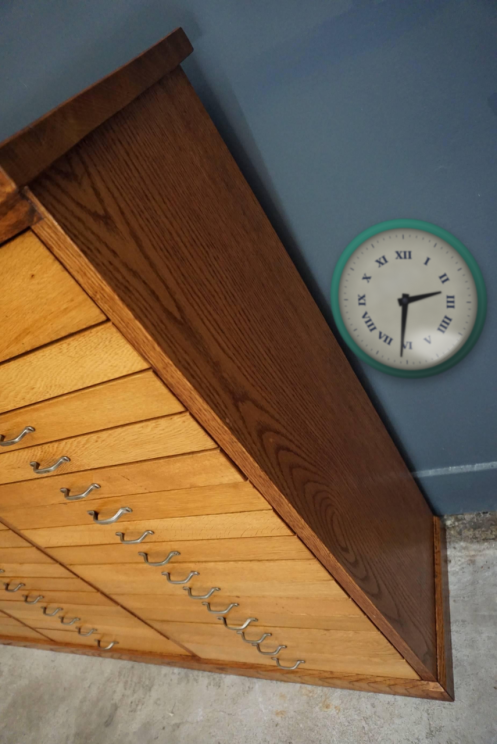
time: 2:31
